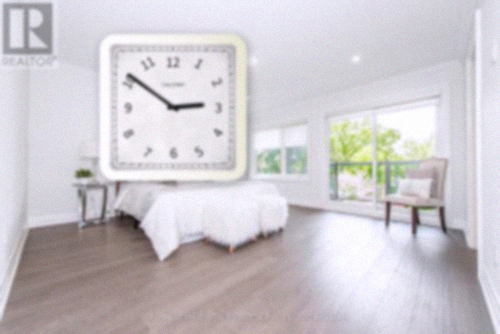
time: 2:51
